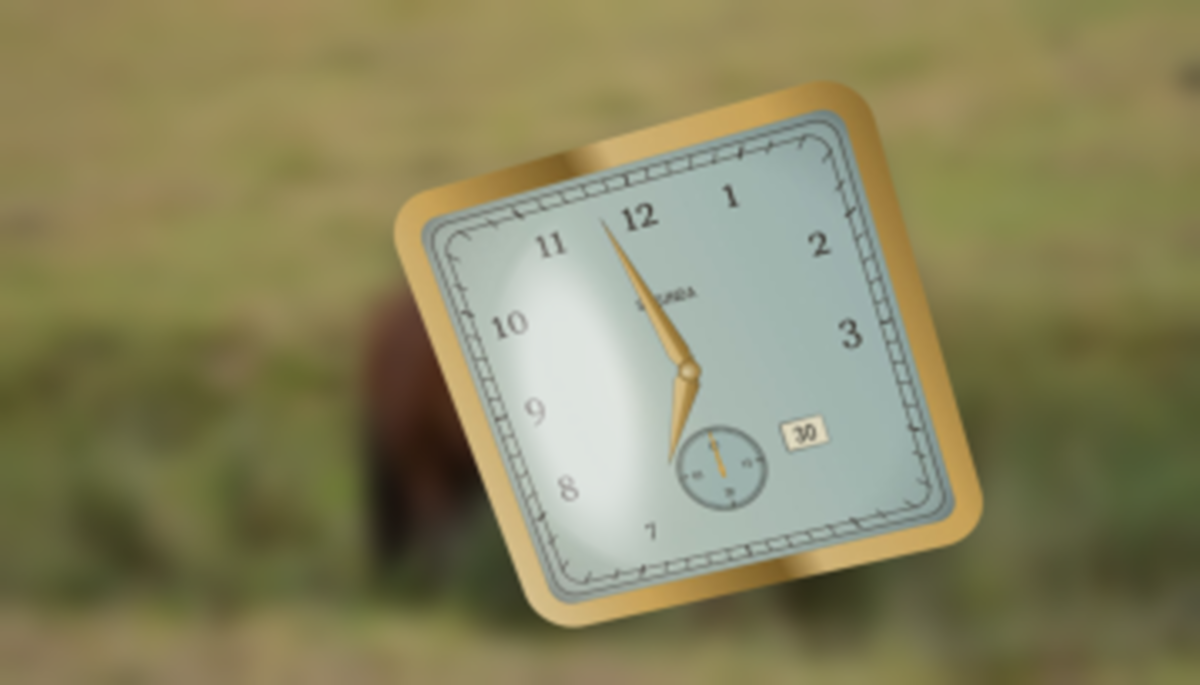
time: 6:58
